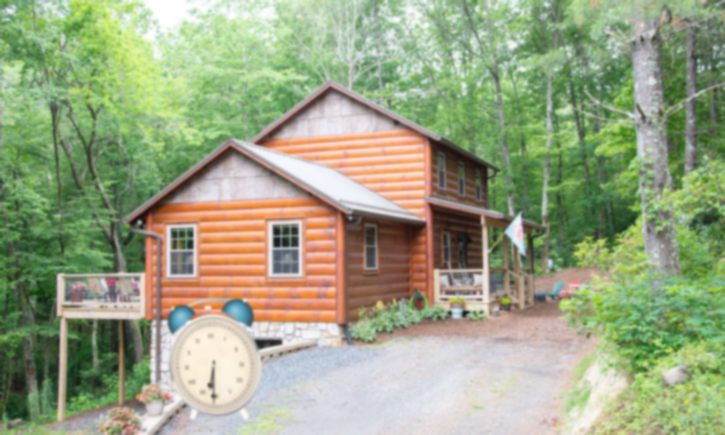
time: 6:31
